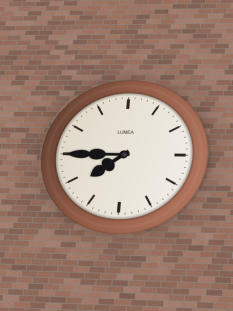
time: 7:45
